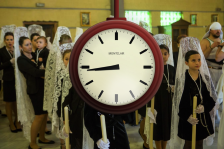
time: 8:44
